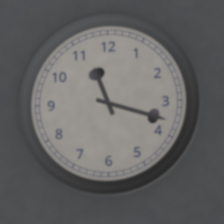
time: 11:18
